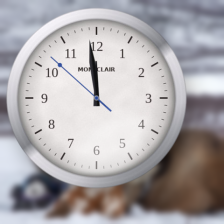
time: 11:58:52
